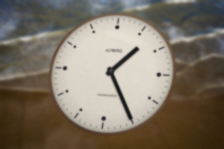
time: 1:25
